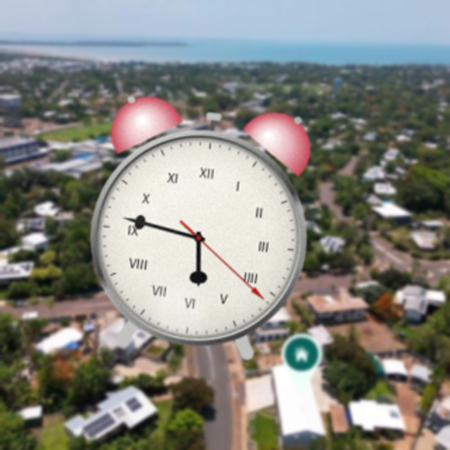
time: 5:46:21
